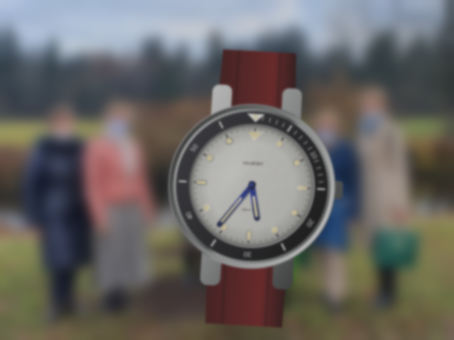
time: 5:36
